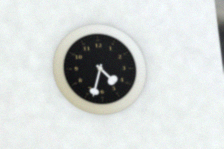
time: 4:33
